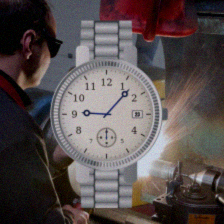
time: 9:07
